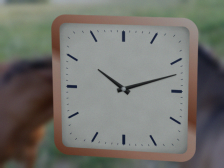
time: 10:12
